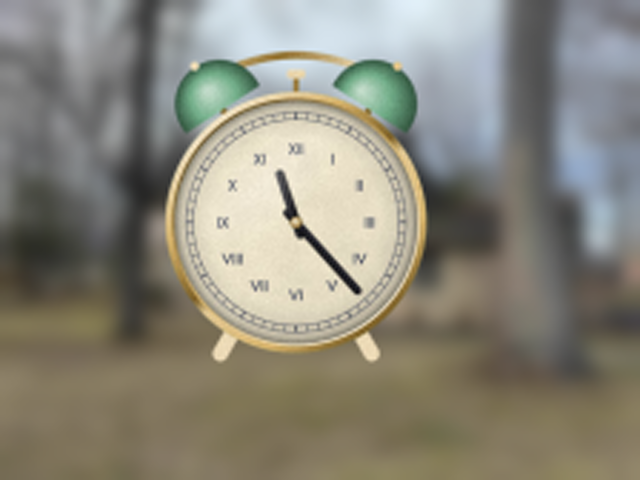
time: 11:23
